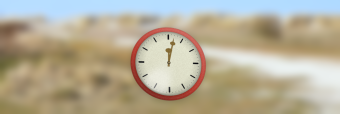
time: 12:02
